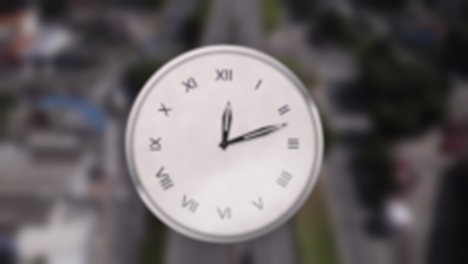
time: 12:12
